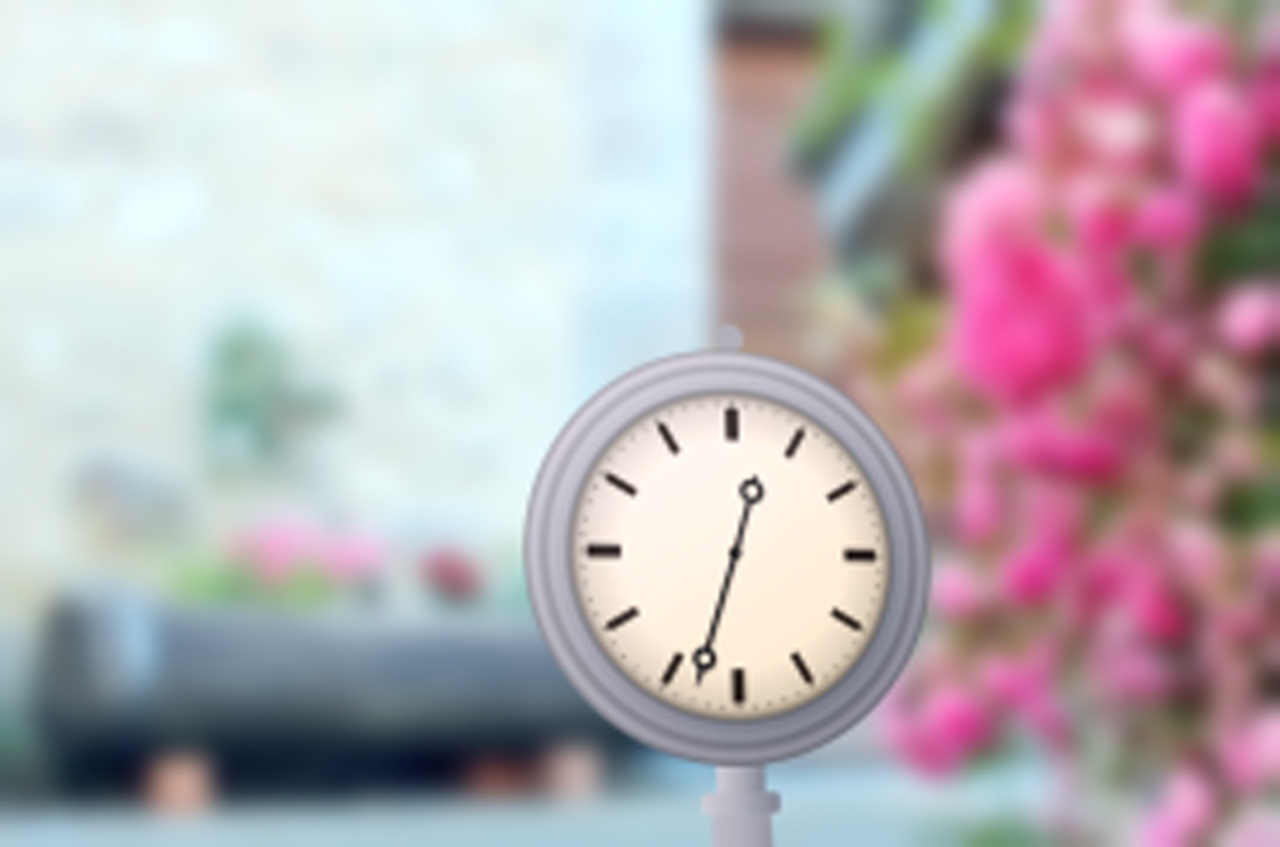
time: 12:33
